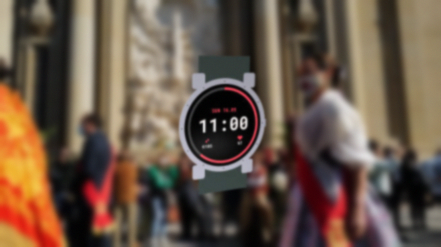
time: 11:00
